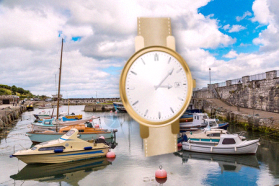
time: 3:08
